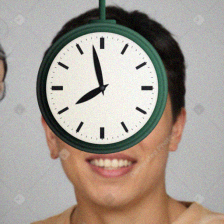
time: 7:58
